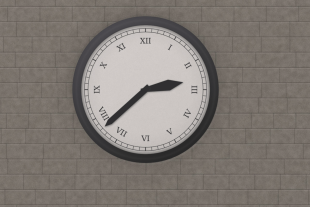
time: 2:38
